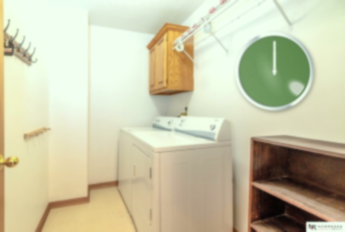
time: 12:00
